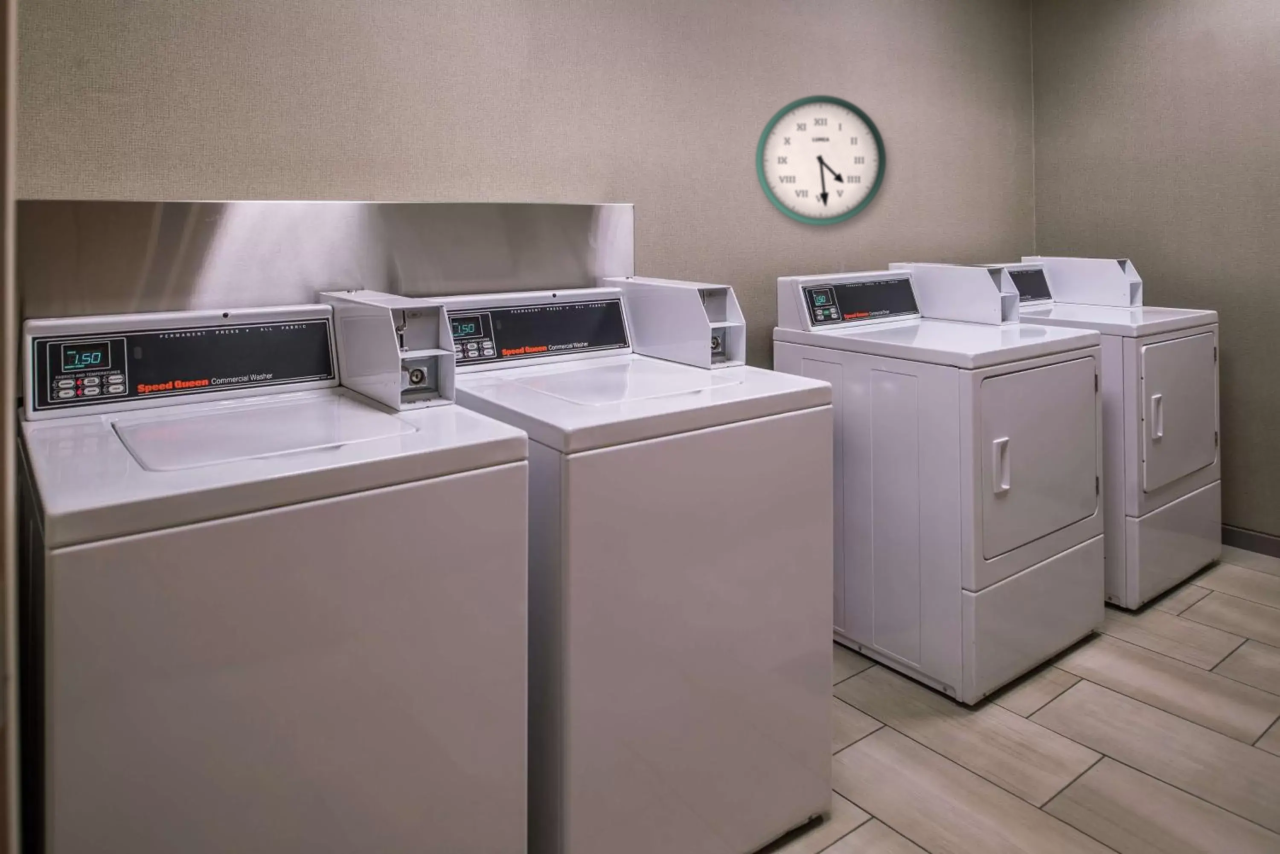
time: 4:29
